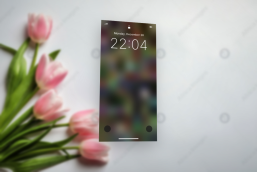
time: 22:04
